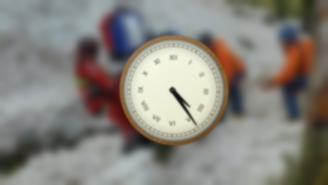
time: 4:24
